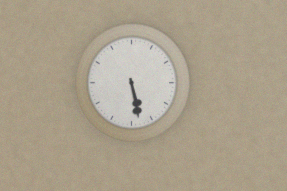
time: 5:28
